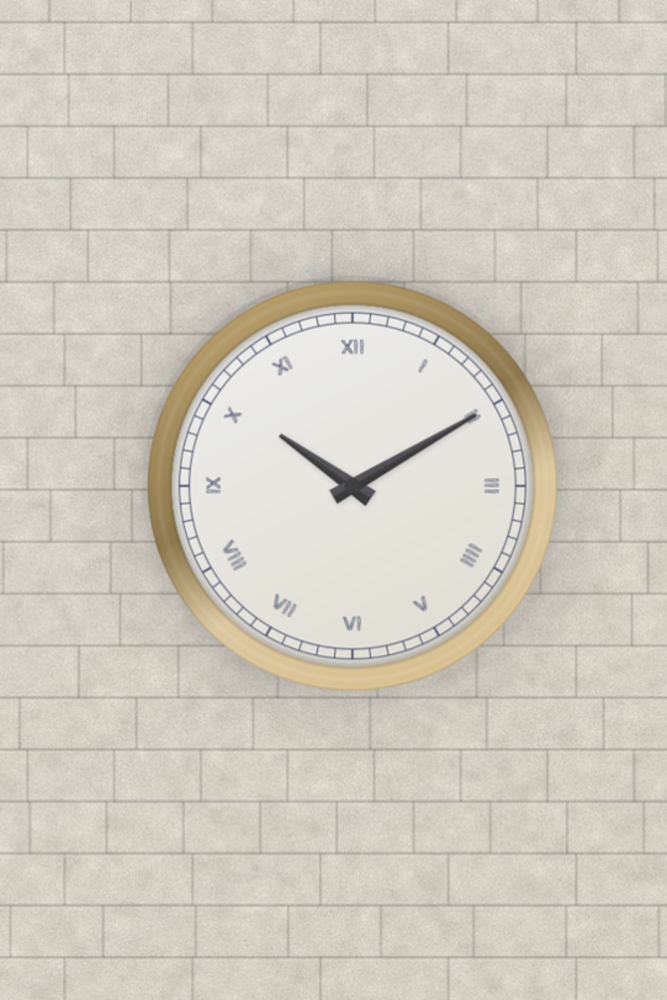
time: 10:10
